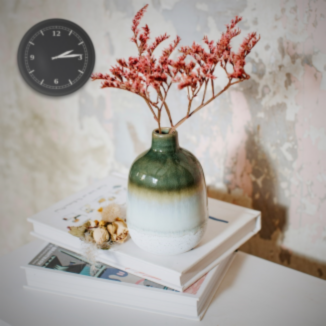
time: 2:14
